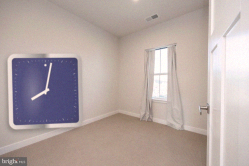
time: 8:02
